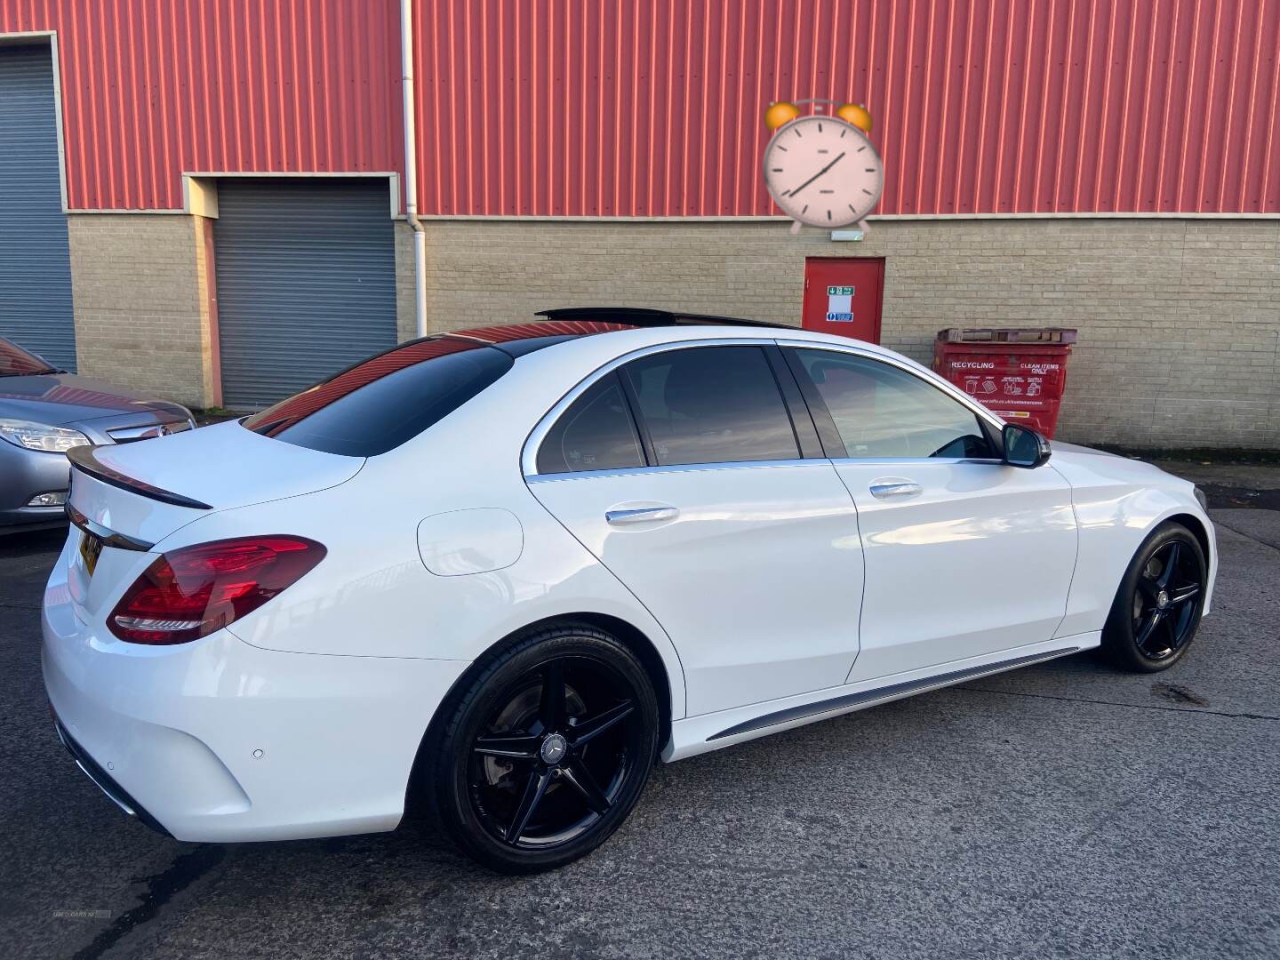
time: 1:39
